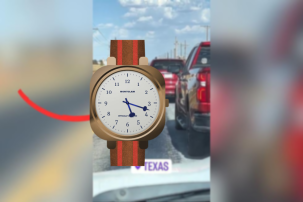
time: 5:18
